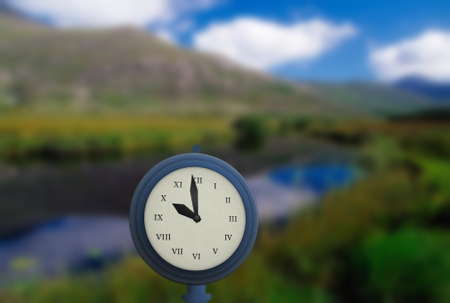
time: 9:59
